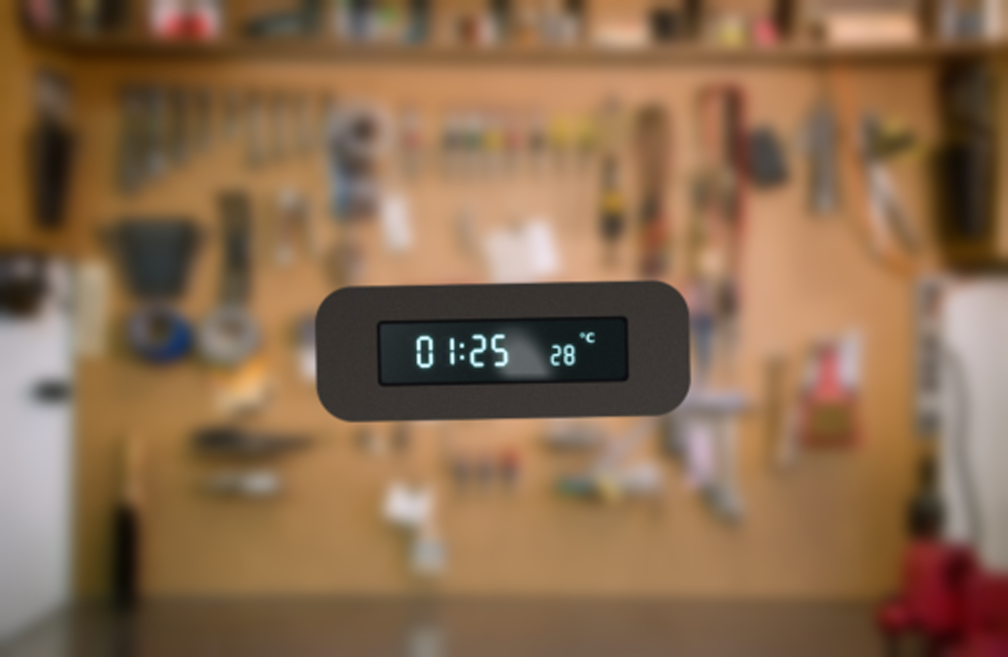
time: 1:25
